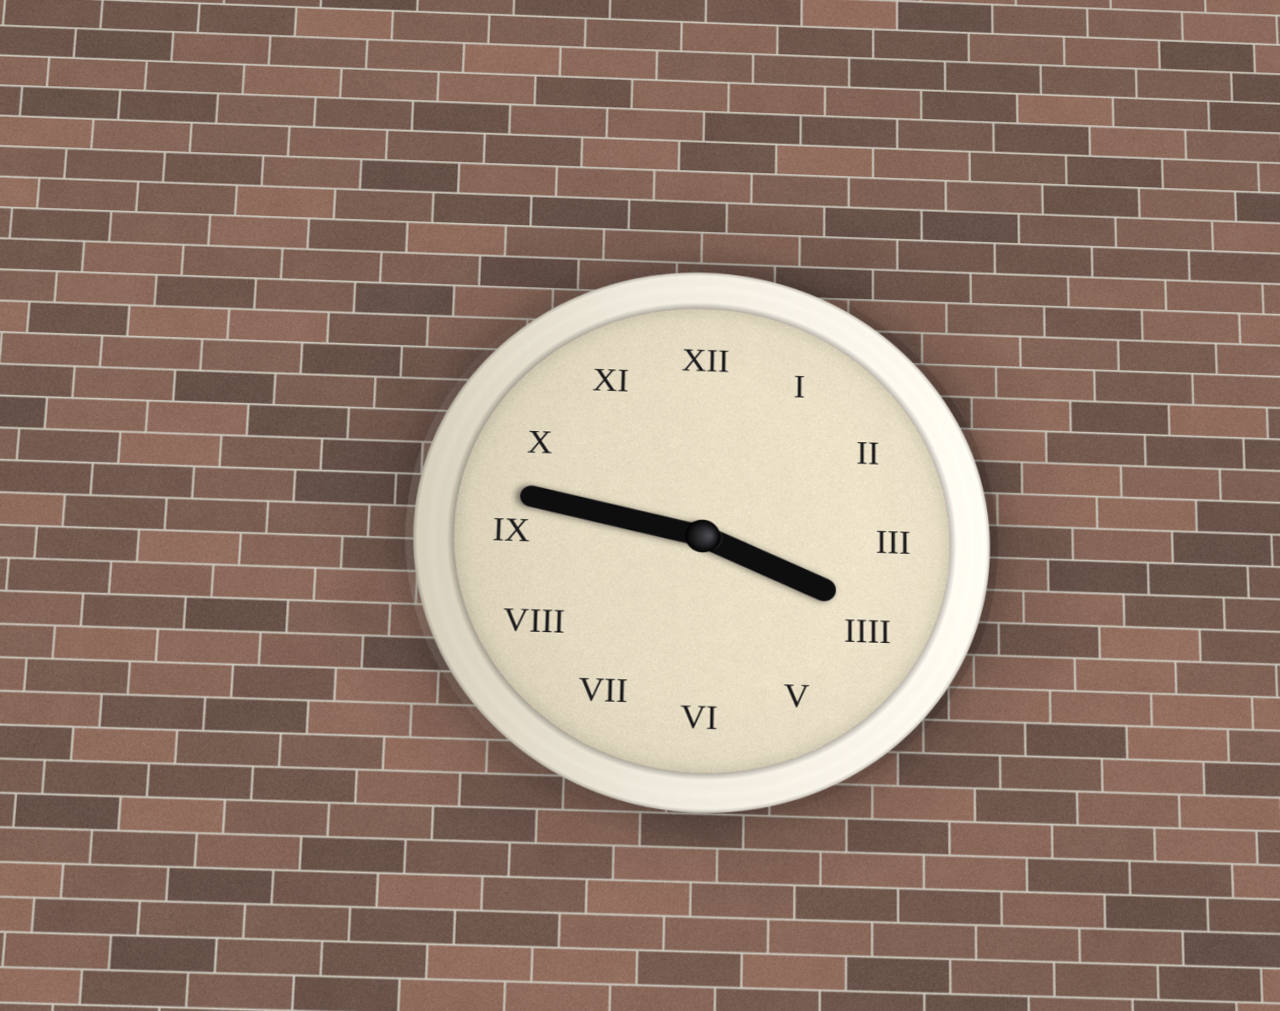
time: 3:47
